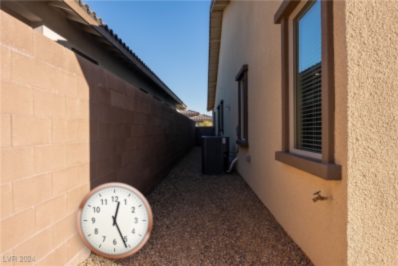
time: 12:26
